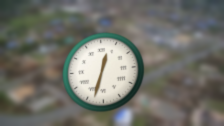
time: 12:33
